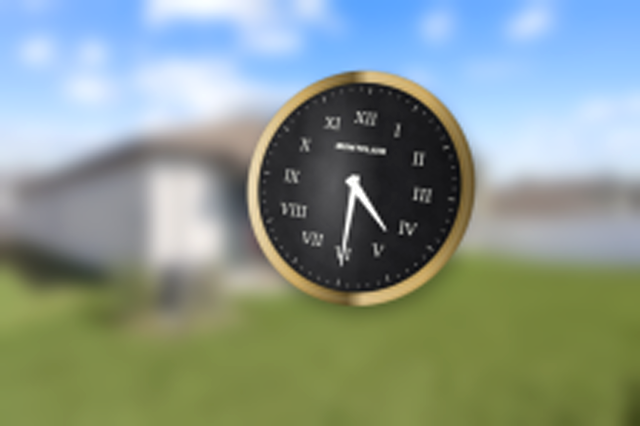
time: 4:30
